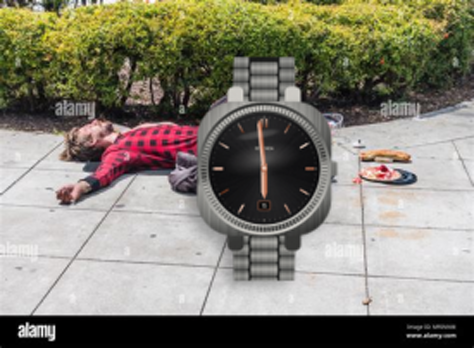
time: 5:59
